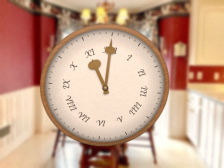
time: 11:00
